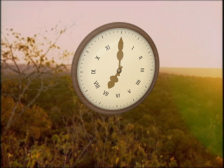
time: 7:00
